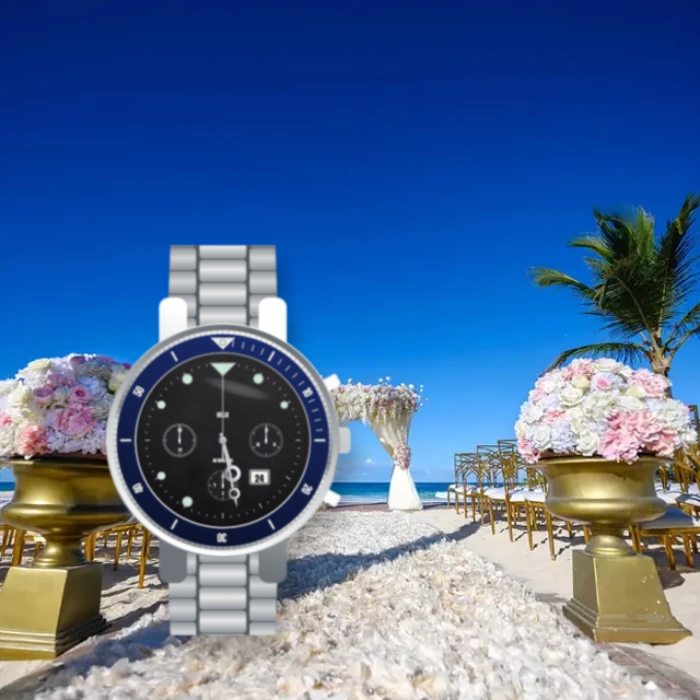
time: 5:28
